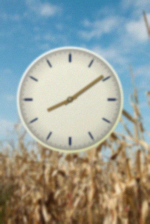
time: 8:09
